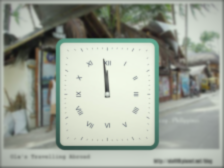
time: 11:59
